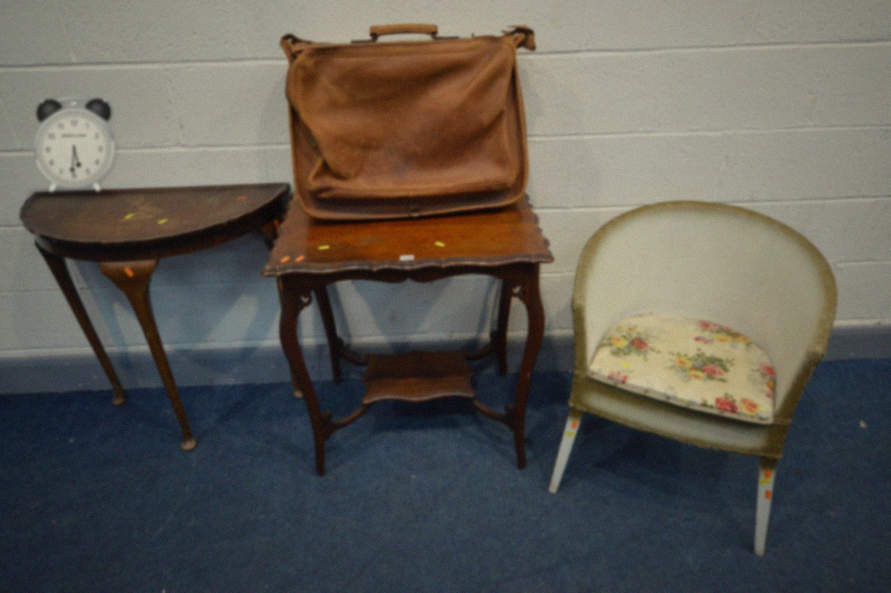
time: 5:31
